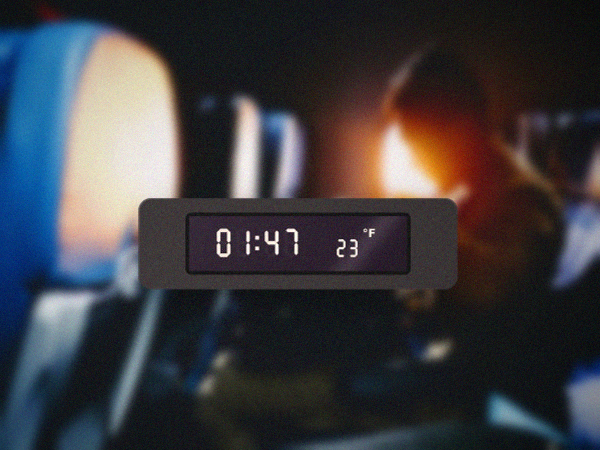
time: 1:47
